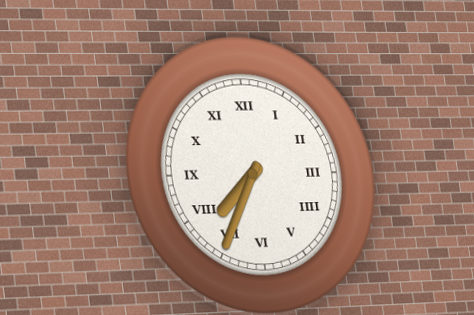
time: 7:35
